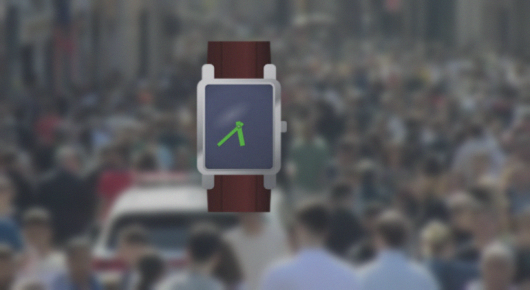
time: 5:38
